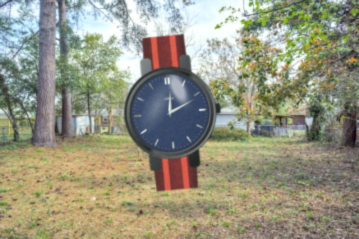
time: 12:11
